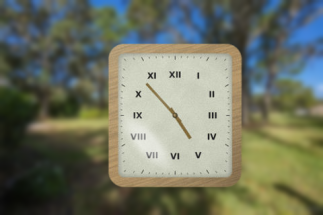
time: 4:53
